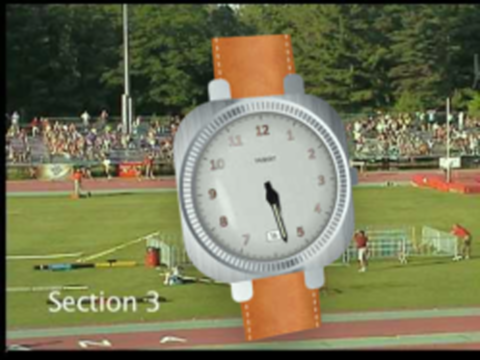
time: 5:28
